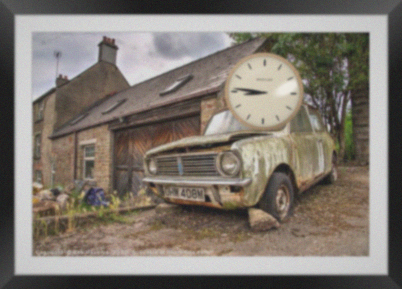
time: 8:46
